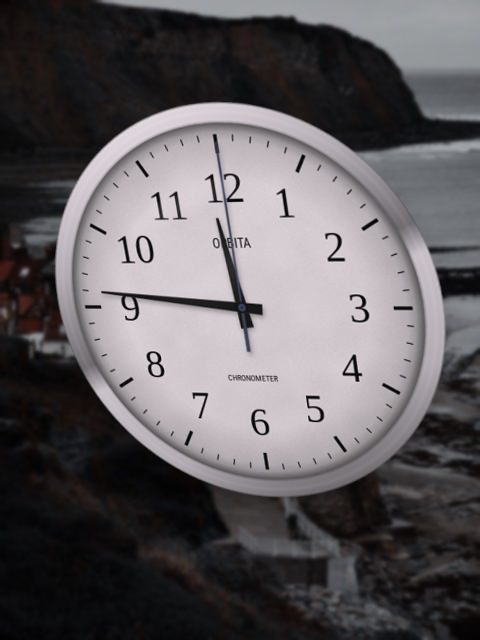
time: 11:46:00
